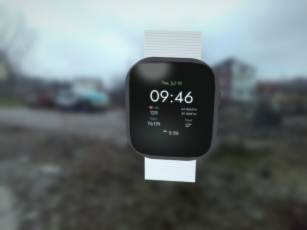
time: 9:46
